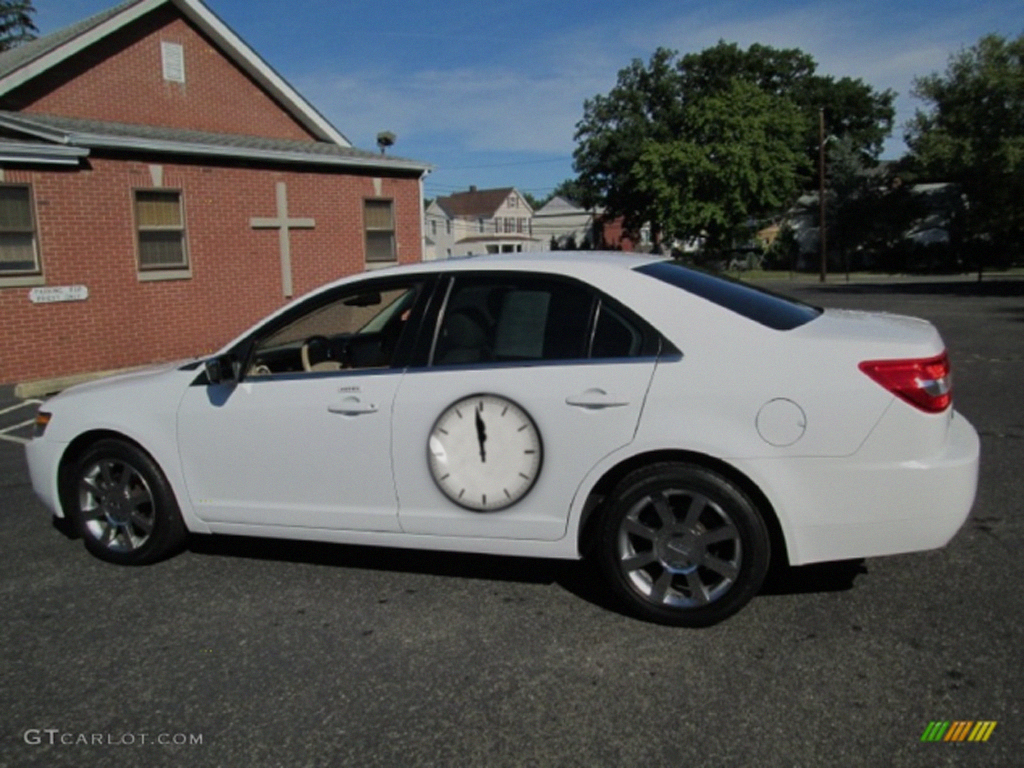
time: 11:59
